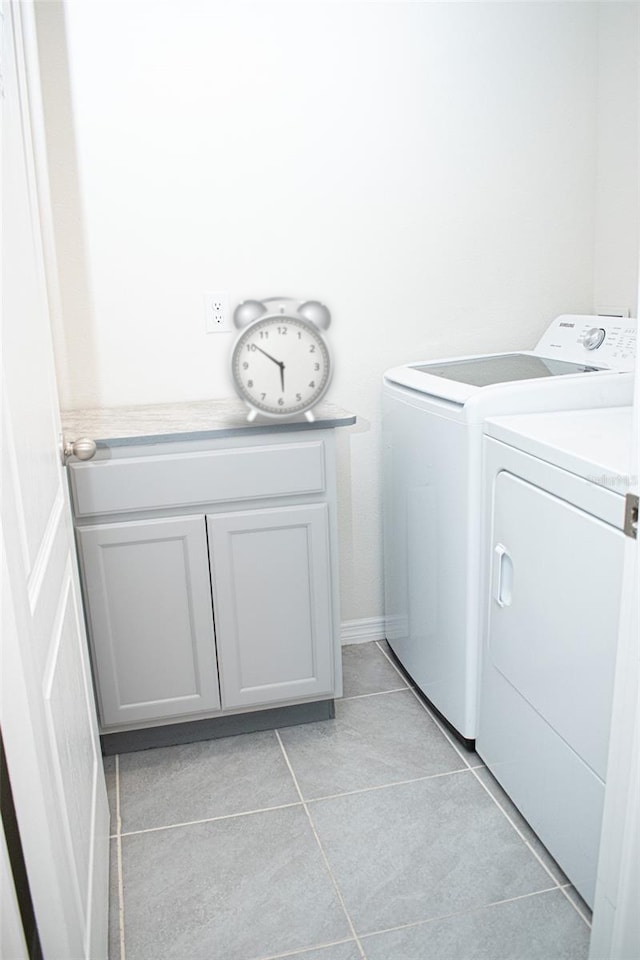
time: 5:51
